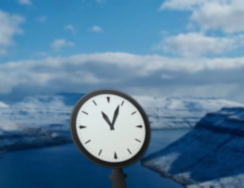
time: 11:04
